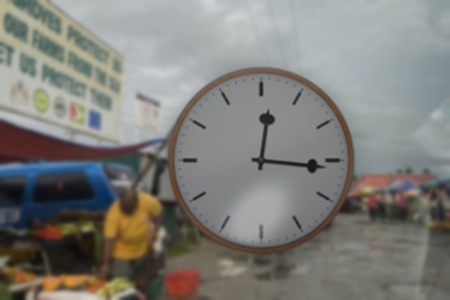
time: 12:16
